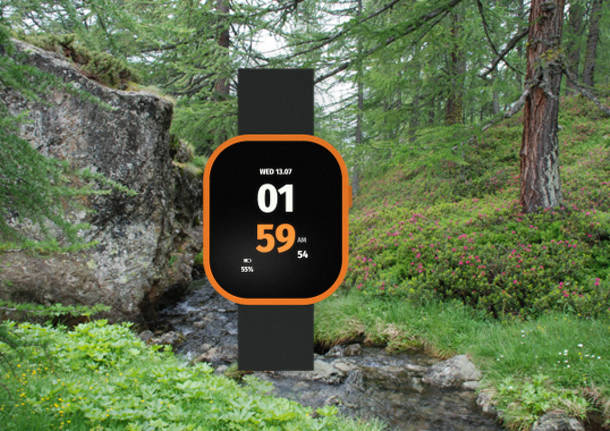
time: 1:59:54
